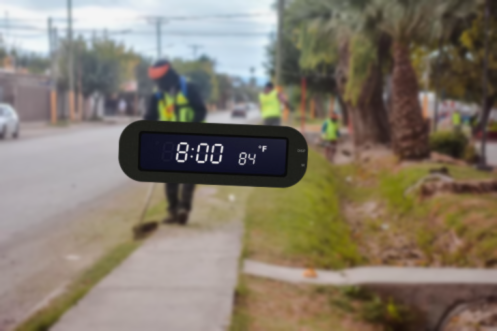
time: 8:00
